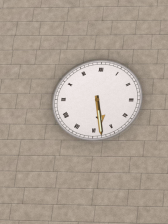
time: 5:28
